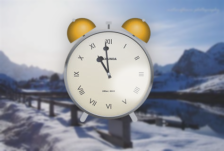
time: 10:59
